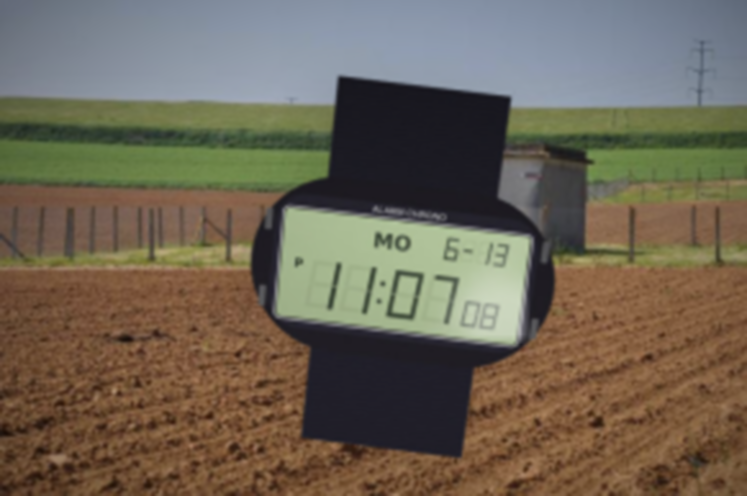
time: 11:07:08
